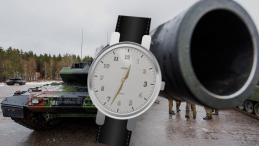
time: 12:33
